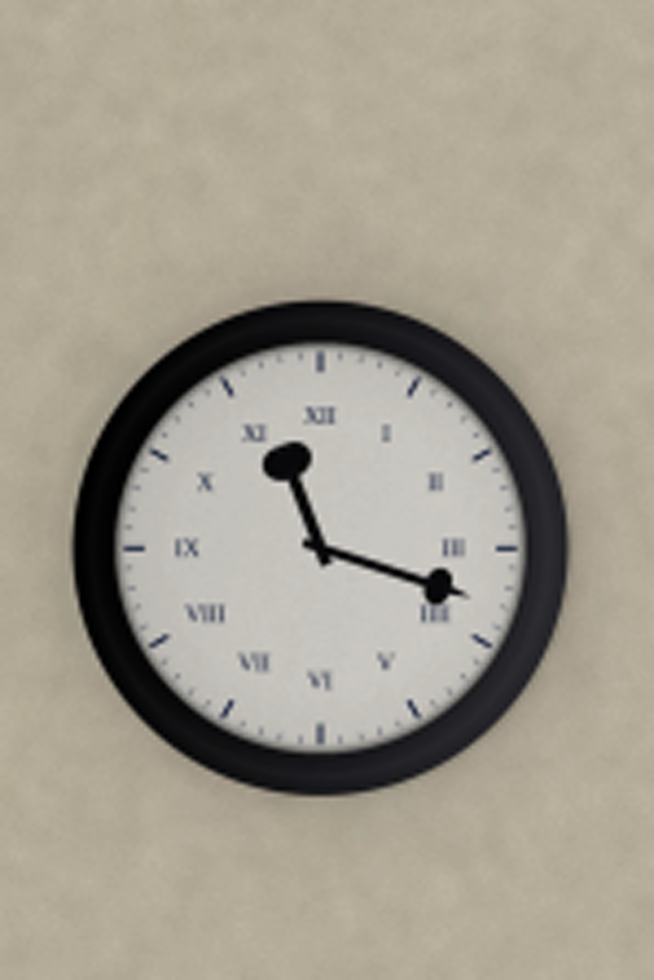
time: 11:18
